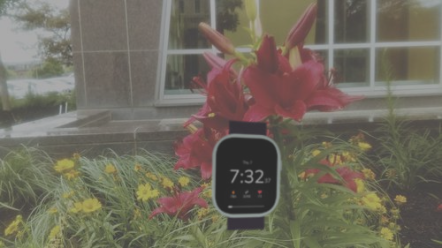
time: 7:32
